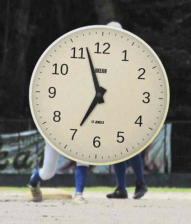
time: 6:57
